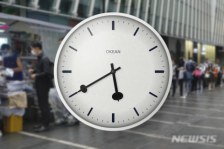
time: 5:40
